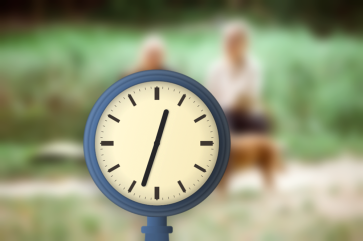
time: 12:33
